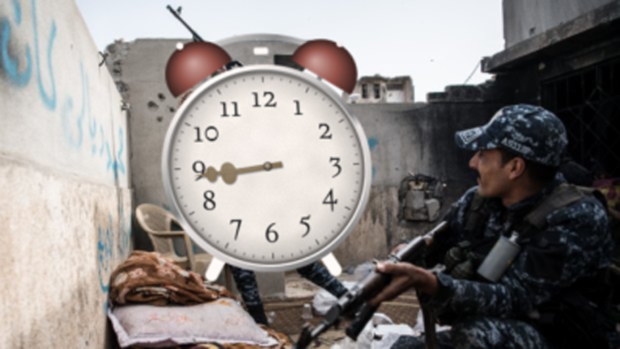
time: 8:44
